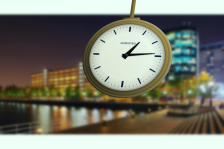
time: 1:14
